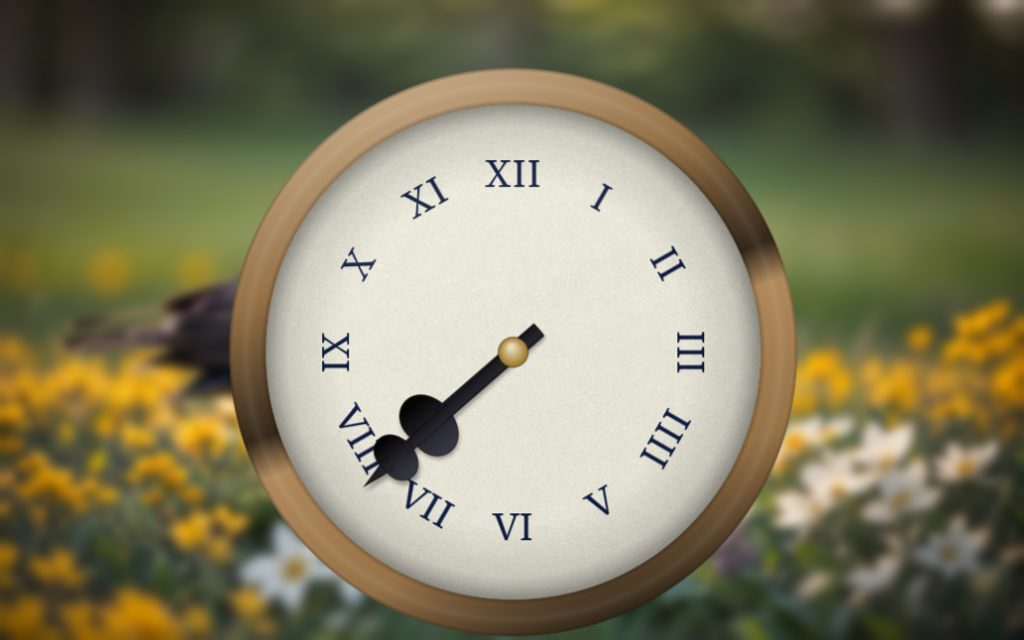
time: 7:38
